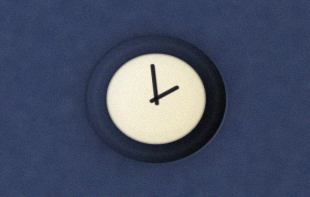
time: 1:59
